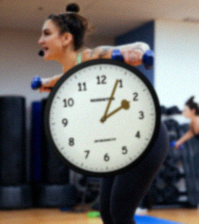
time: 2:04
